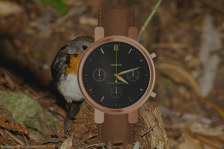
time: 4:12
